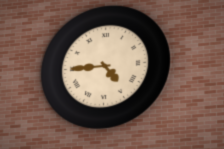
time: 4:45
